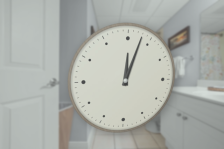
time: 12:03
